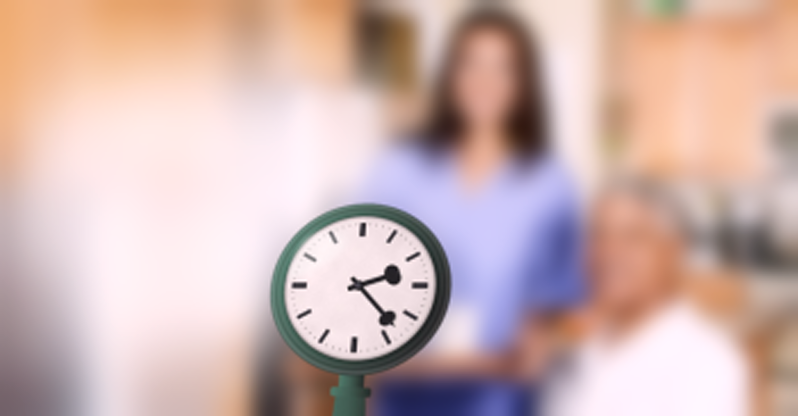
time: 2:23
